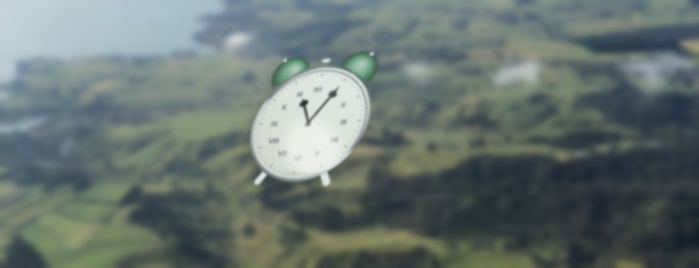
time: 11:05
